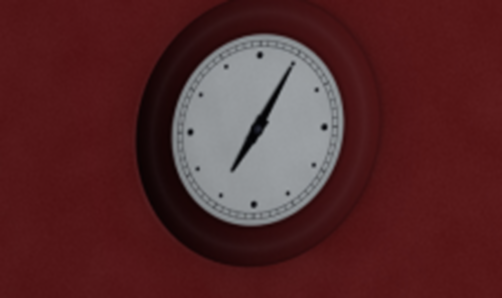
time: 7:05
